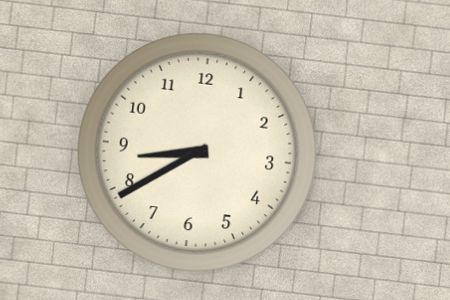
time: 8:39
